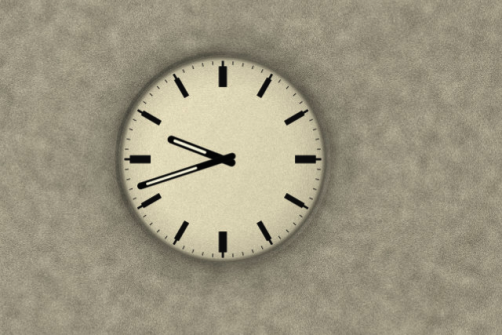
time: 9:42
